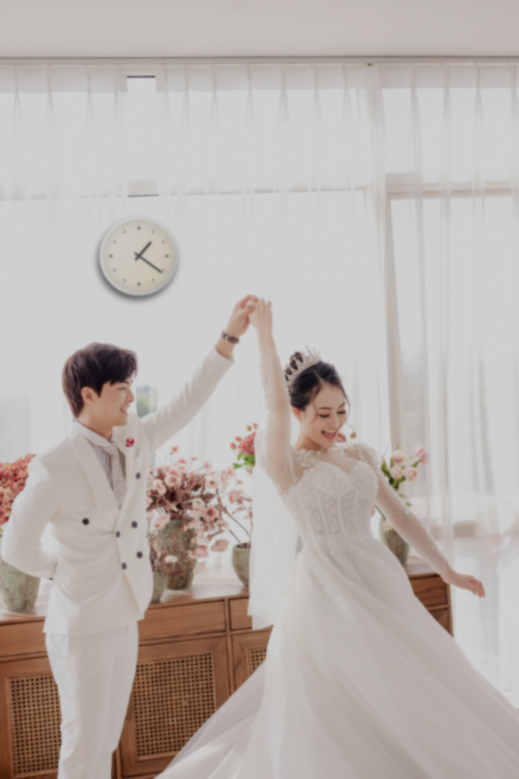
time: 1:21
